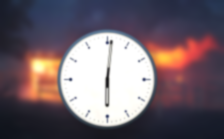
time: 6:01
